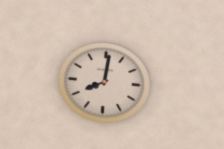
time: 8:01
